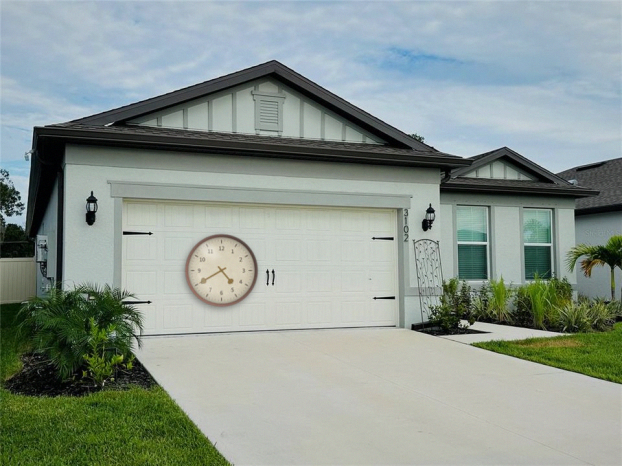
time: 4:40
